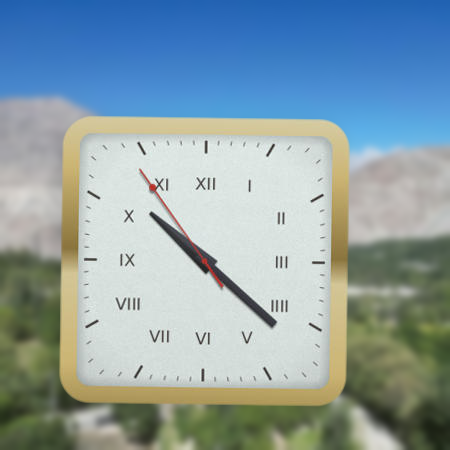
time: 10:21:54
